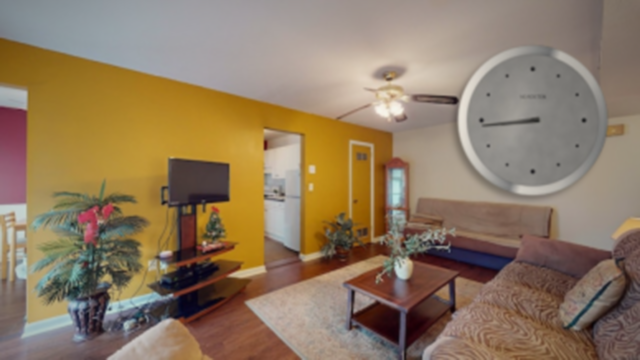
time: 8:44
